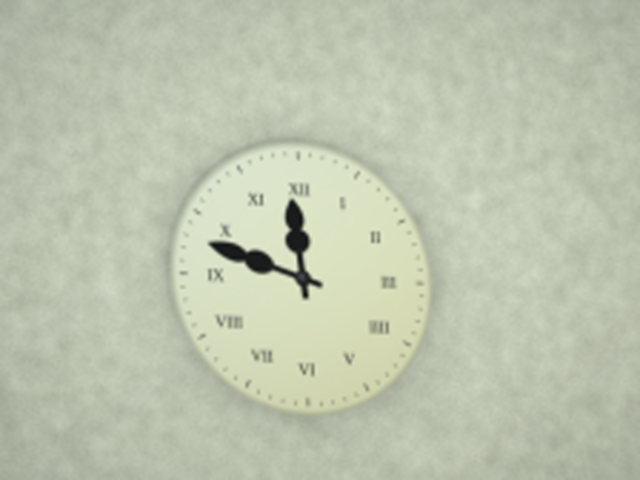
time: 11:48
